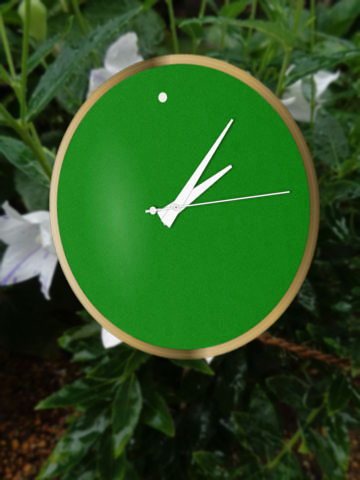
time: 2:07:15
